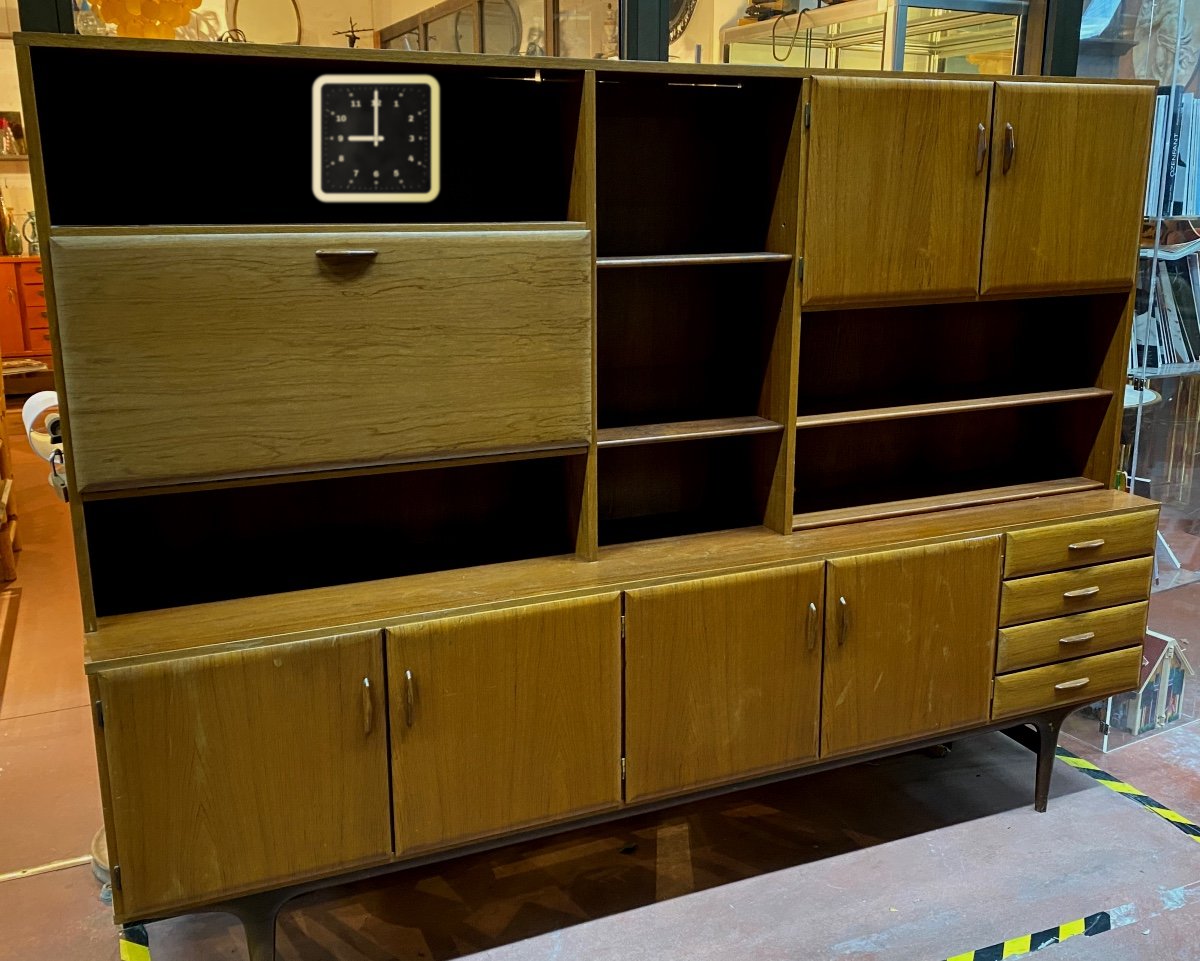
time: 9:00
